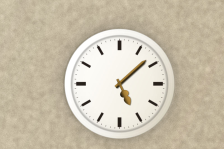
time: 5:08
